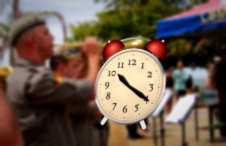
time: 10:20
